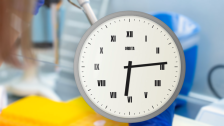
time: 6:14
